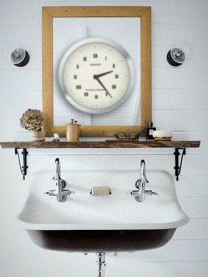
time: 2:24
